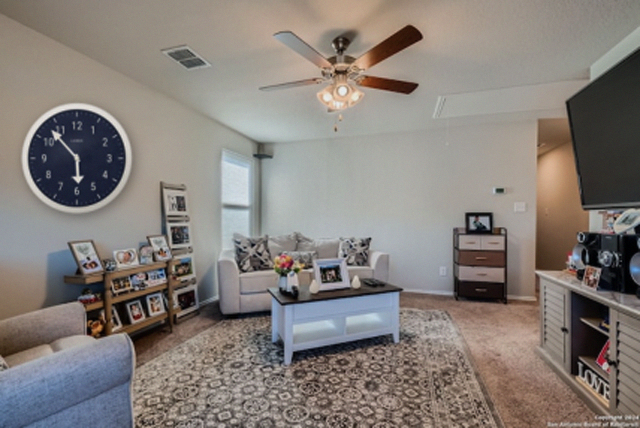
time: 5:53
